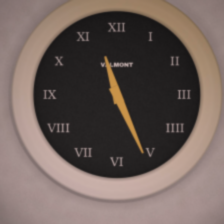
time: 11:26
